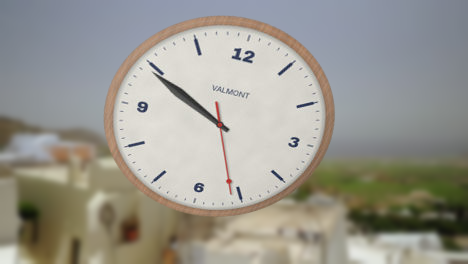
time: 9:49:26
